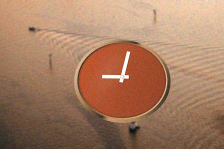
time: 9:02
